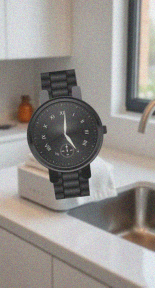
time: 5:01
